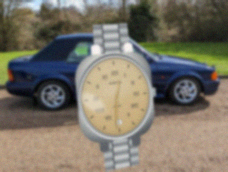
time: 12:31
